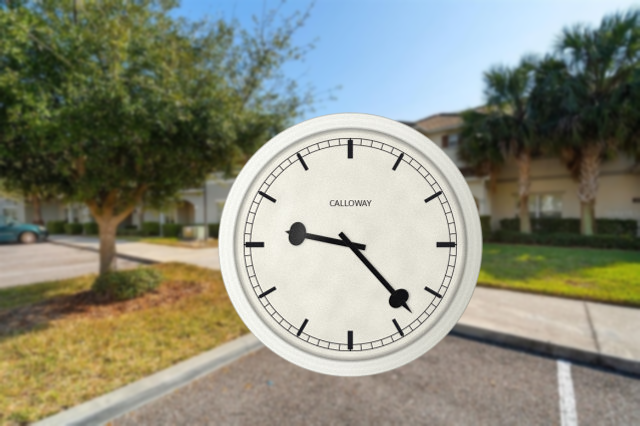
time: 9:23
